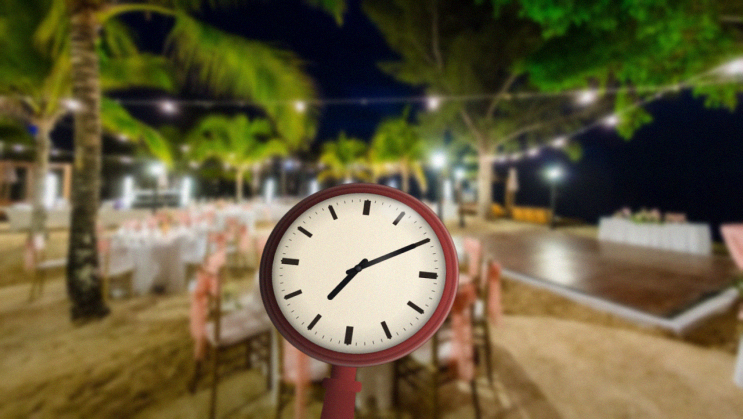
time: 7:10
